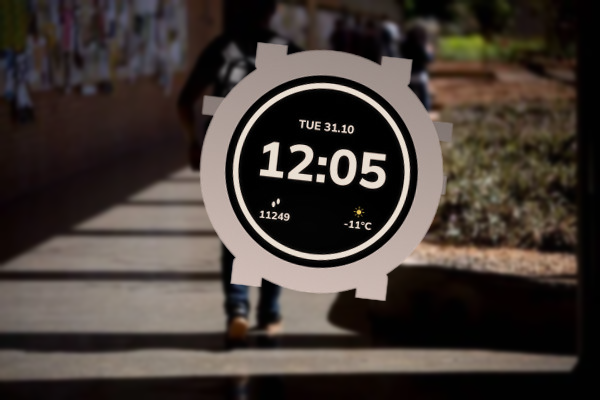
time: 12:05
